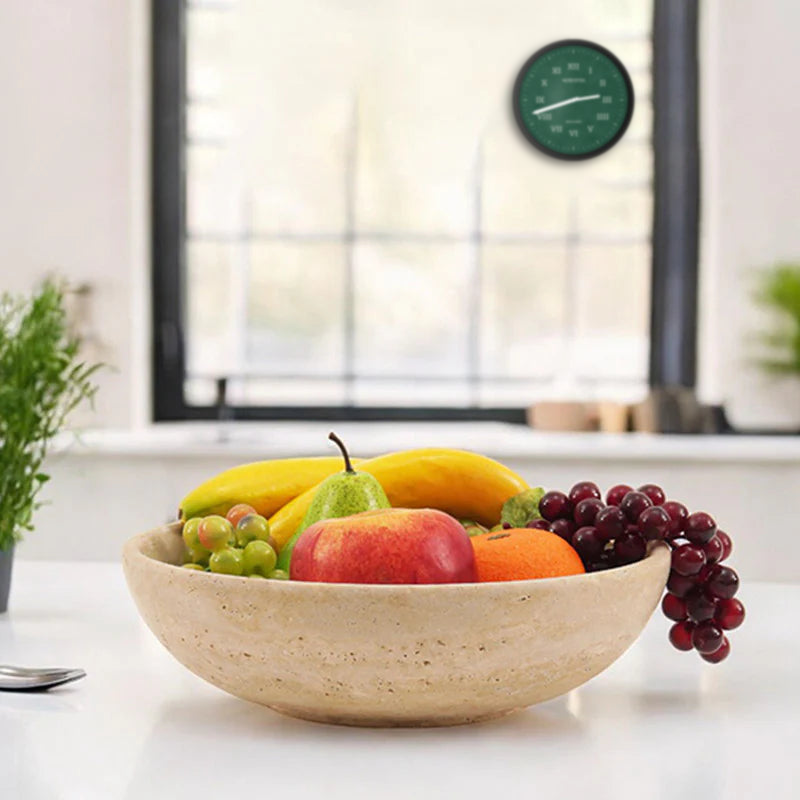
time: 2:42
